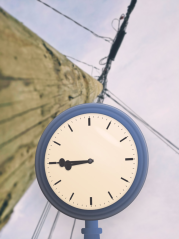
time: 8:45
